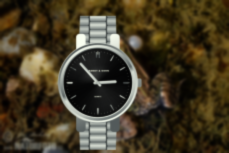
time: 2:53
